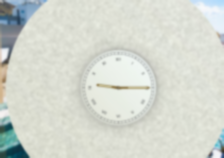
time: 9:15
